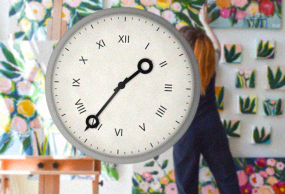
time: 1:36
